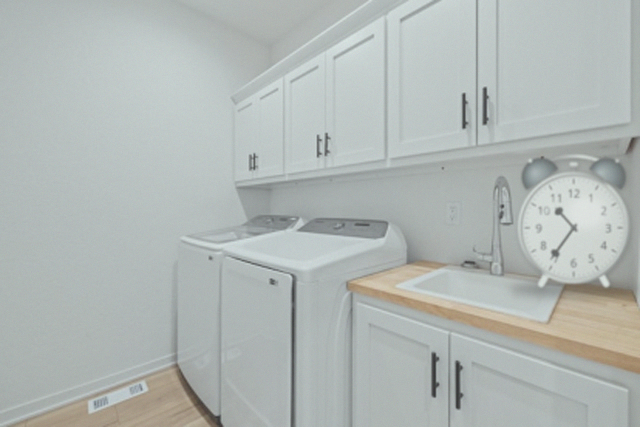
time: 10:36
